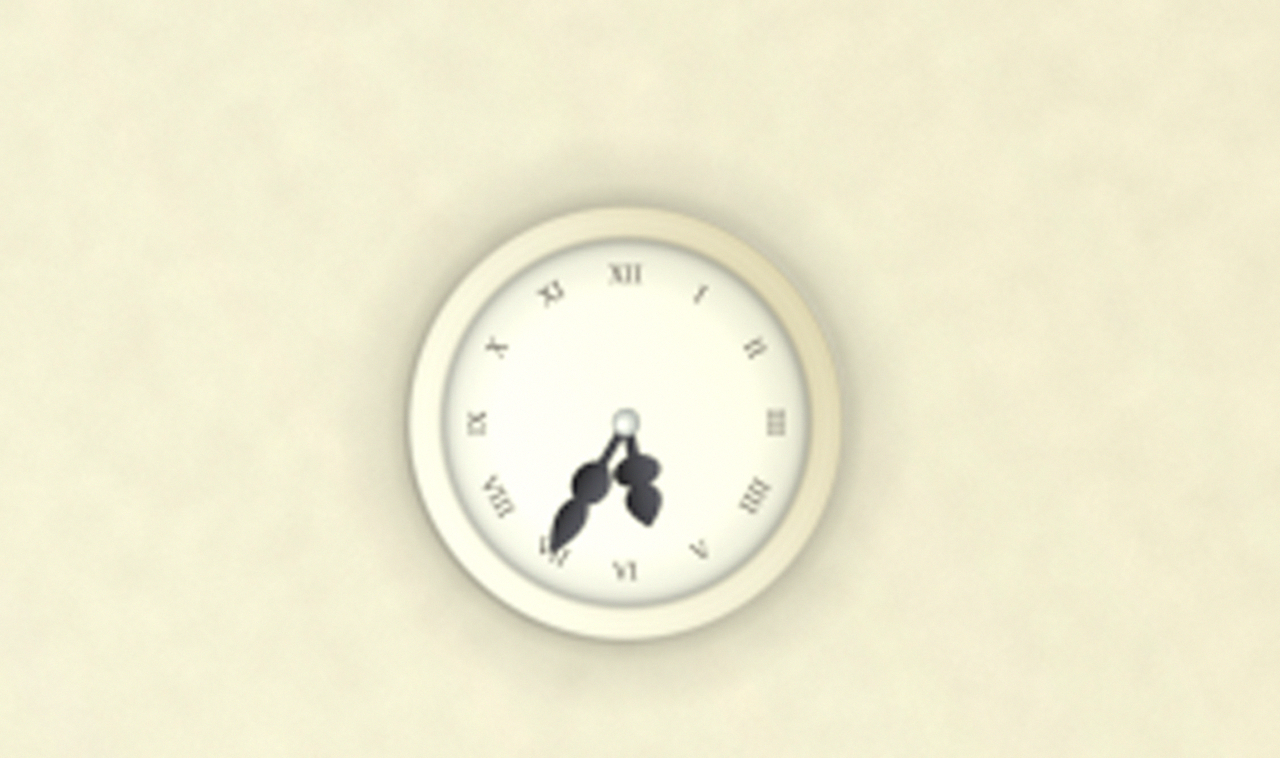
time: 5:35
